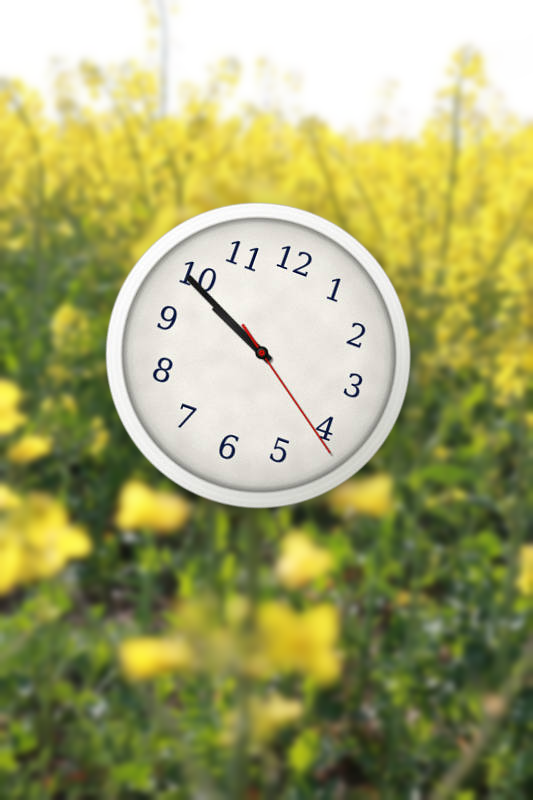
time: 9:49:21
